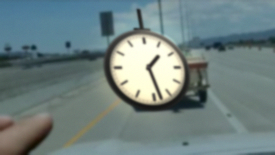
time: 1:28
